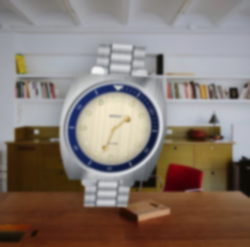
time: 1:33
